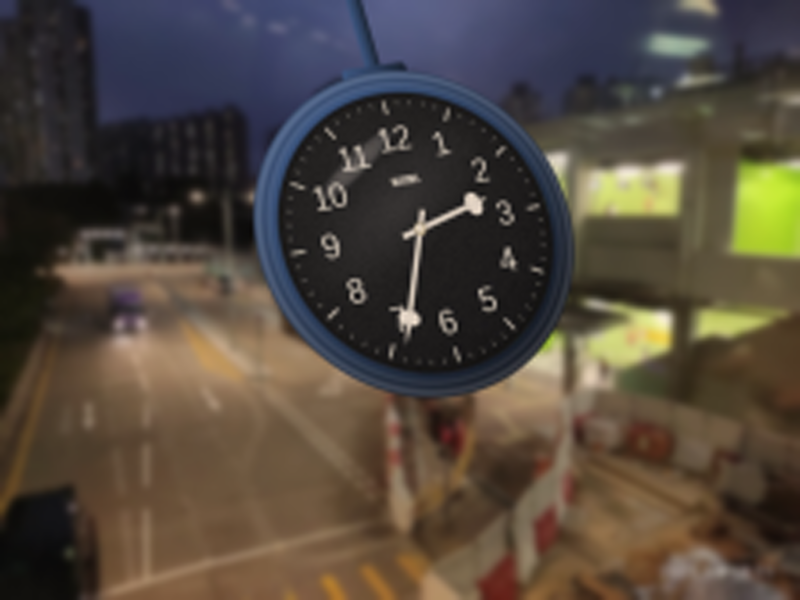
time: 2:34
